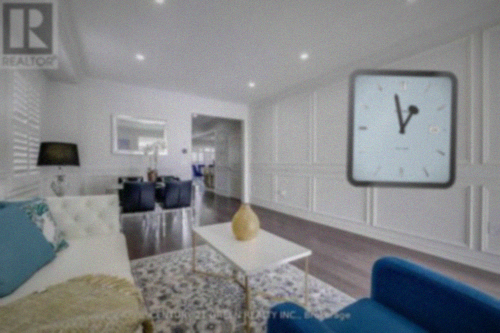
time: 12:58
